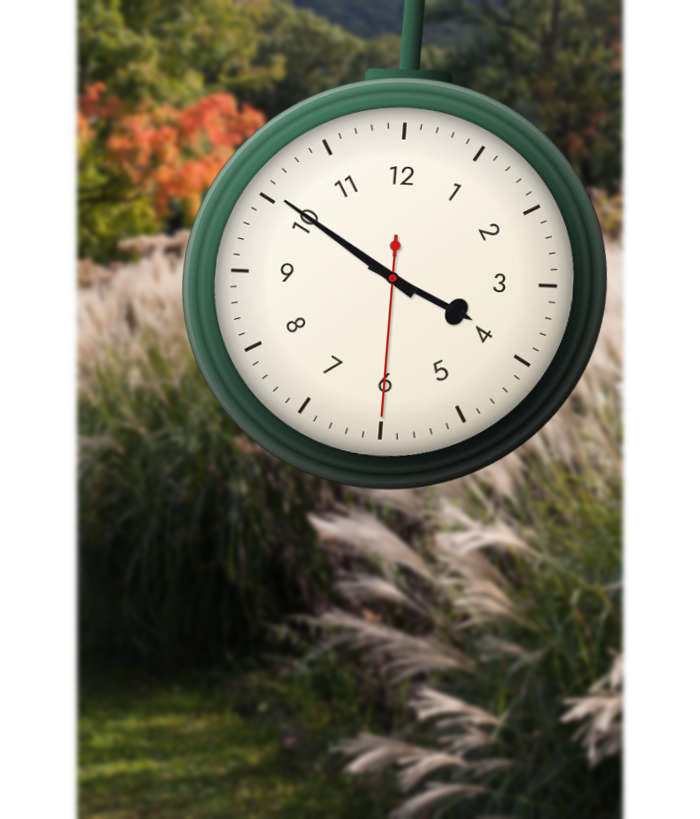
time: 3:50:30
